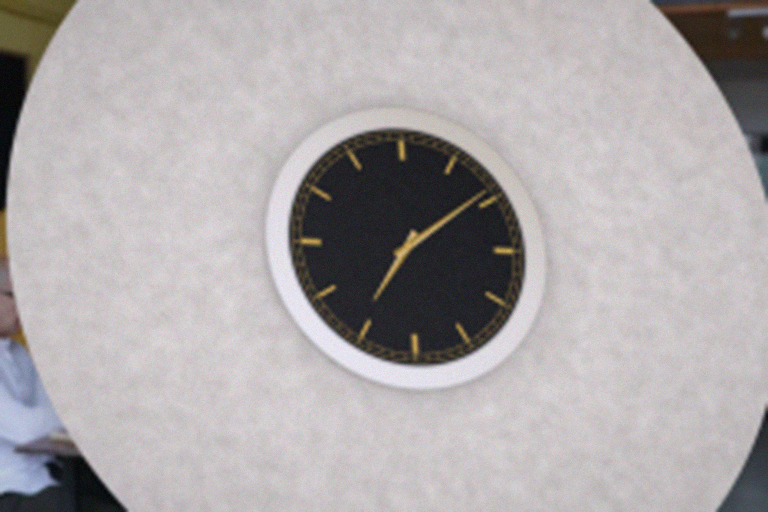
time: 7:09
